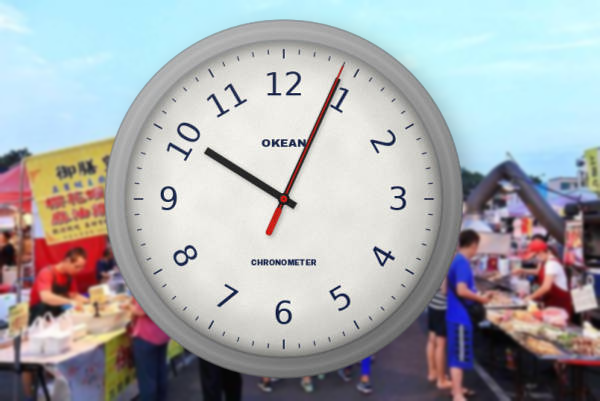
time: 10:04:04
